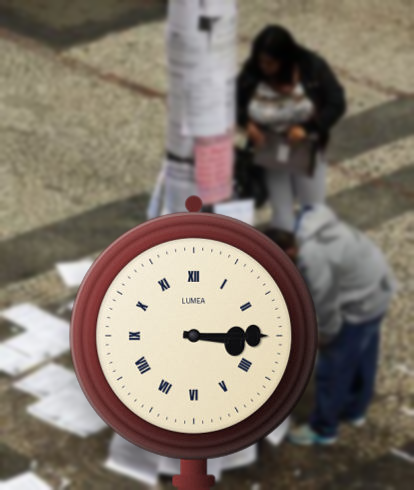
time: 3:15
